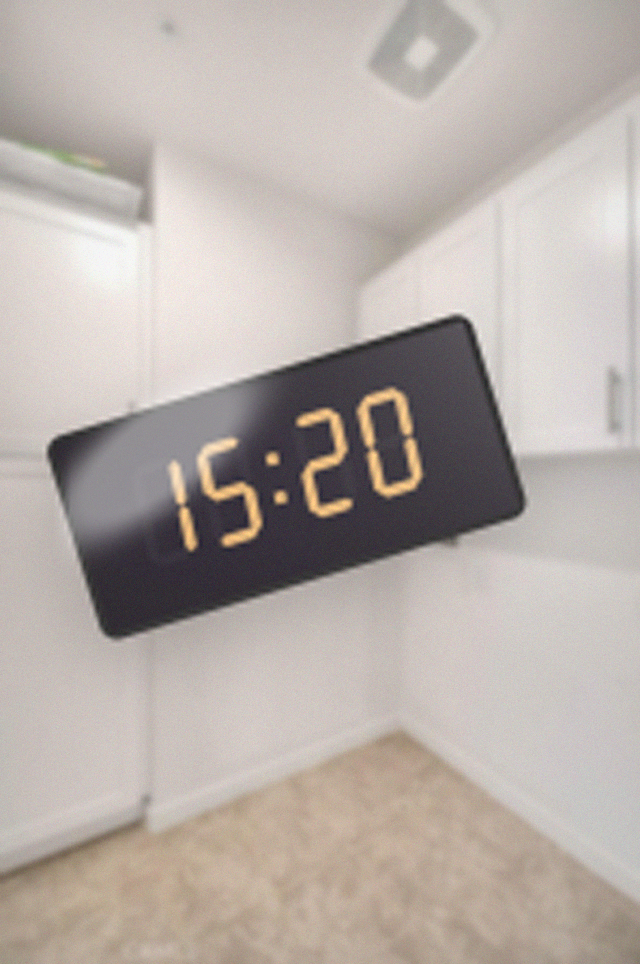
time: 15:20
